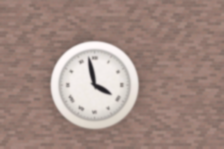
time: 3:58
